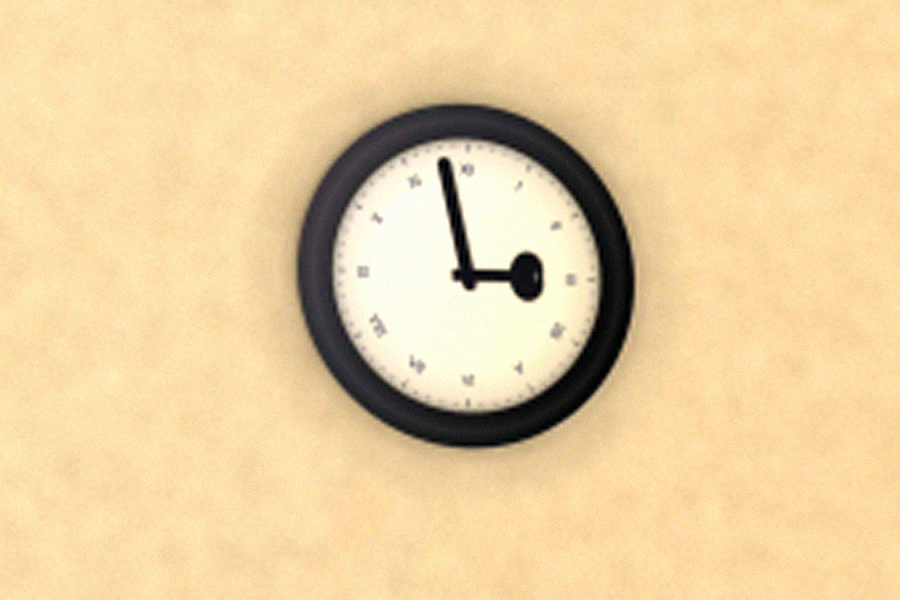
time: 2:58
